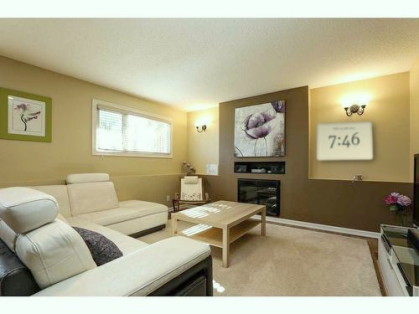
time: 7:46
